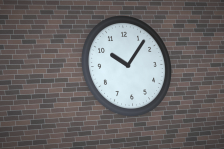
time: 10:07
